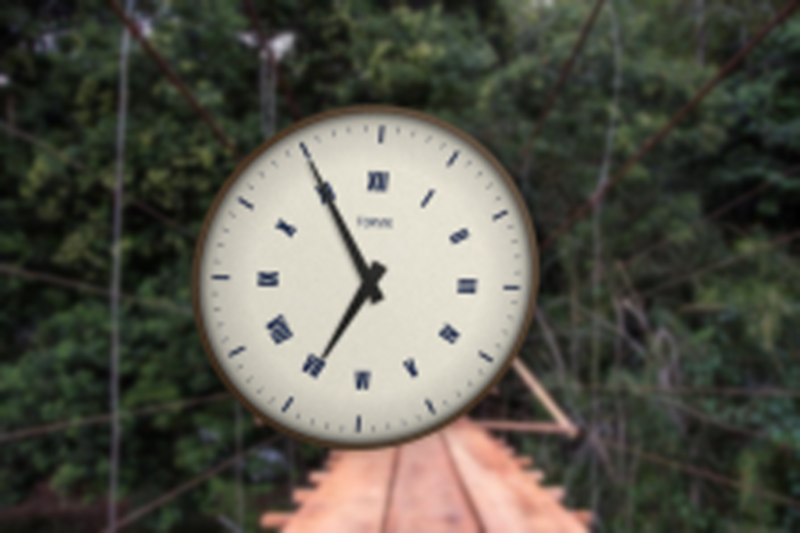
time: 6:55
